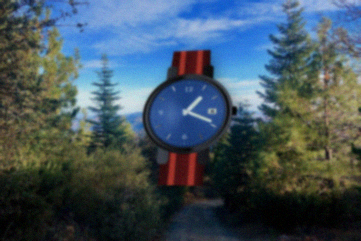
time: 1:19
